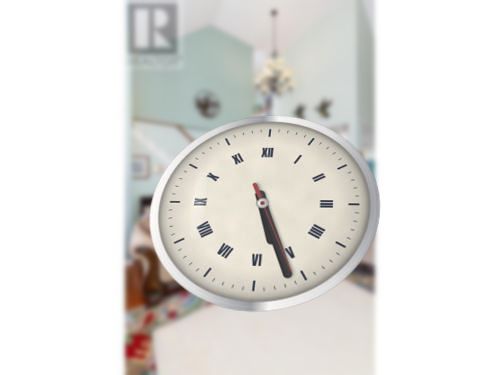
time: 5:26:26
